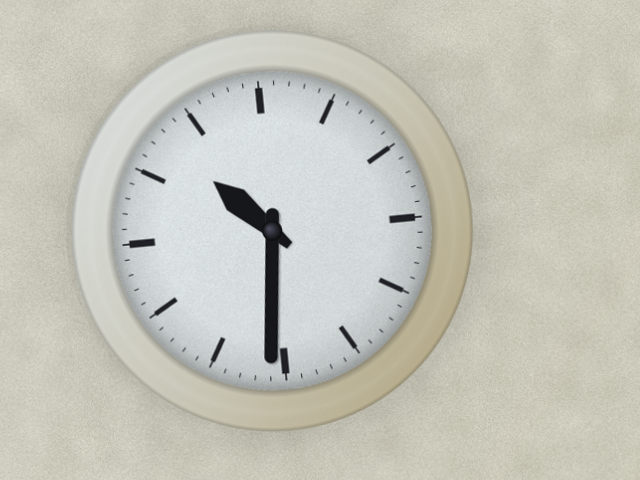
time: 10:31
